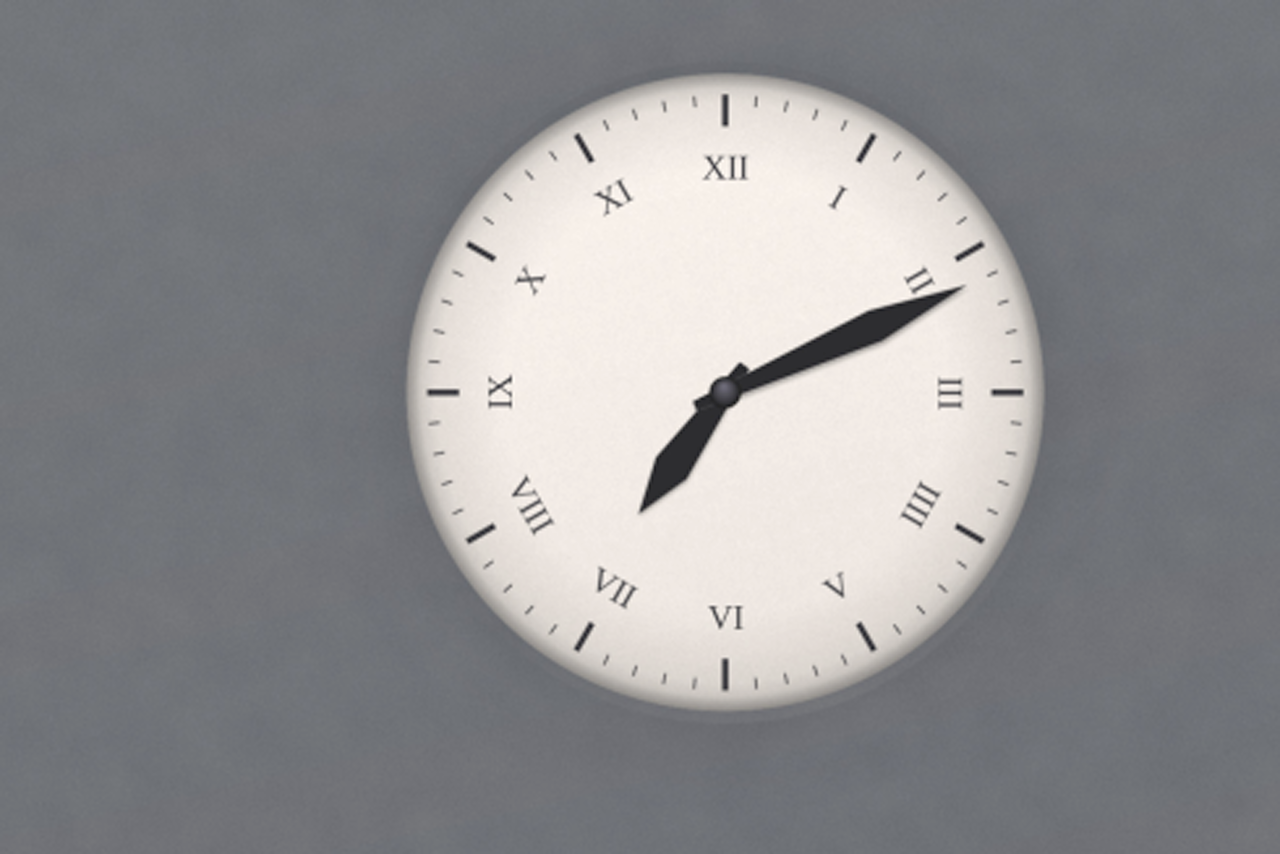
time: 7:11
